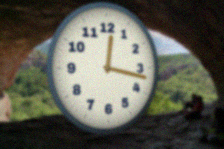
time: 12:17
